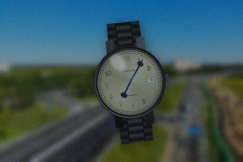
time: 7:06
